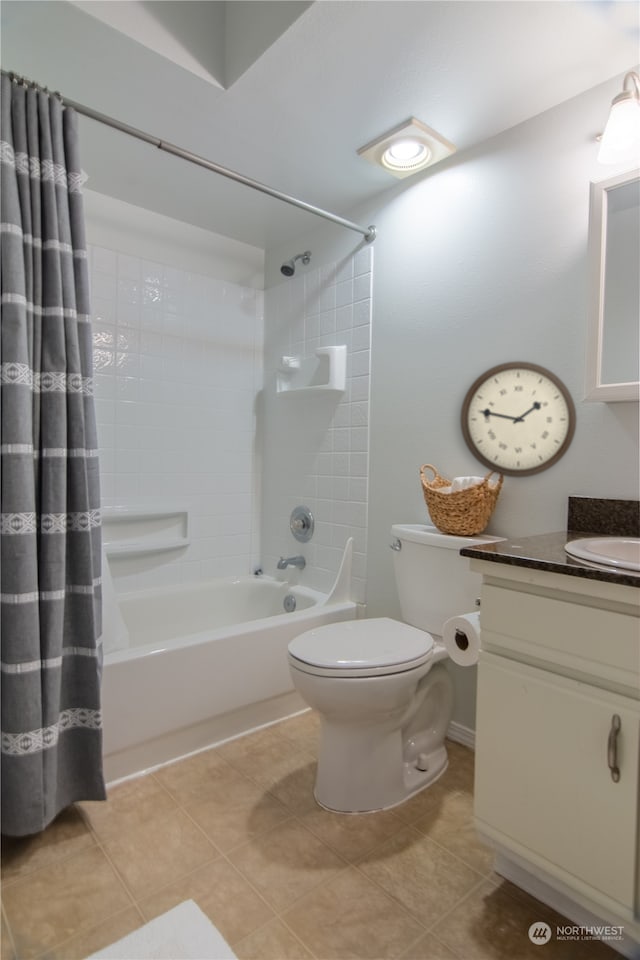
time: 1:47
